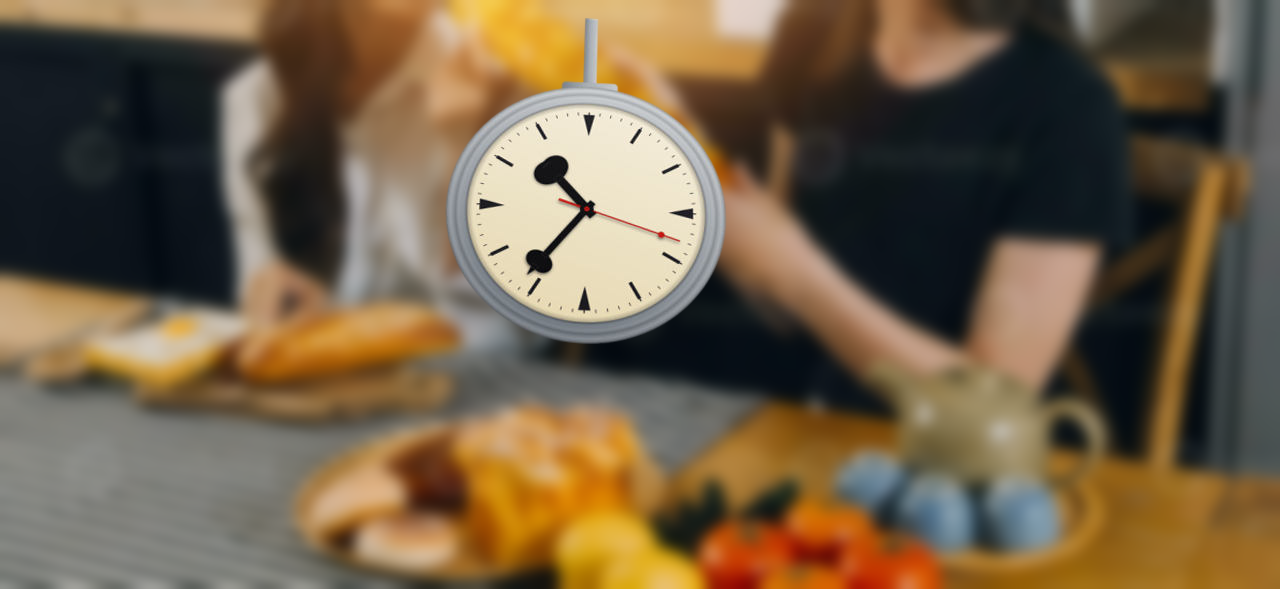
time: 10:36:18
